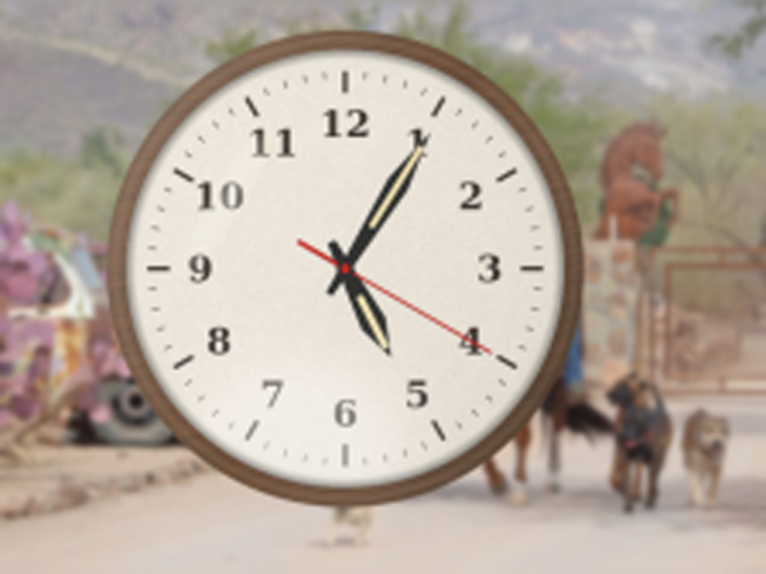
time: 5:05:20
